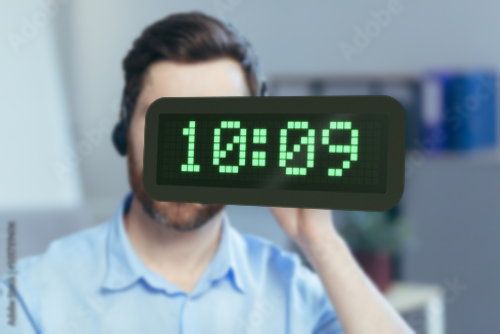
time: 10:09
